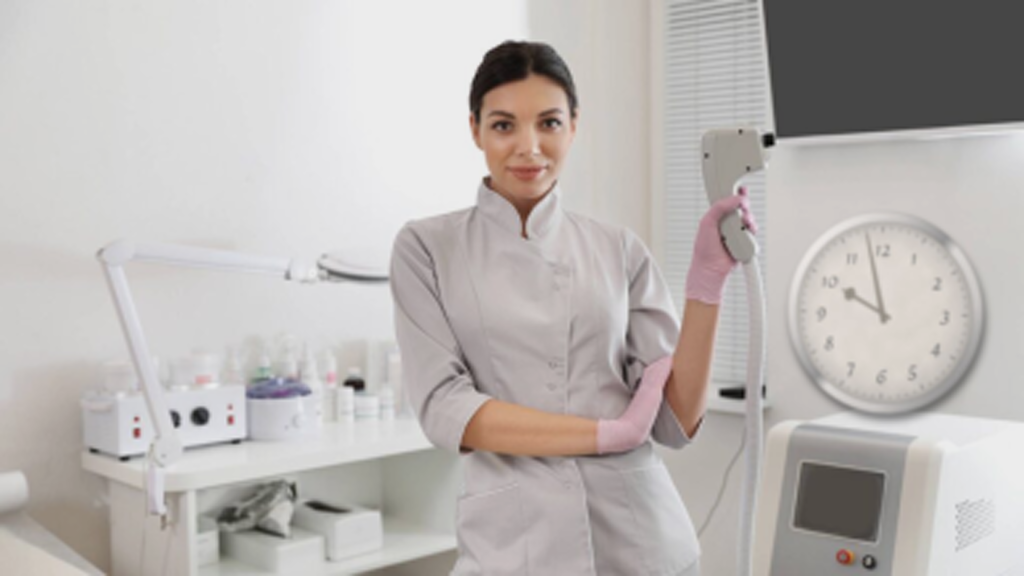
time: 9:58
